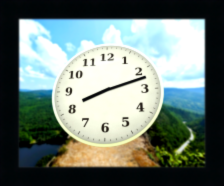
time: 8:12
